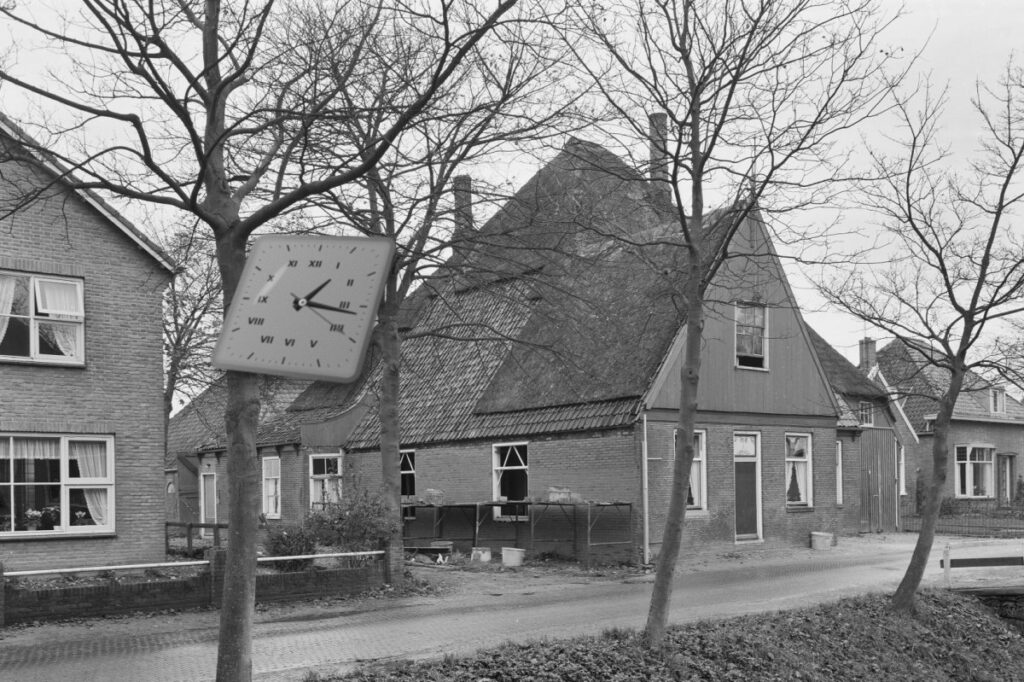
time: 1:16:20
